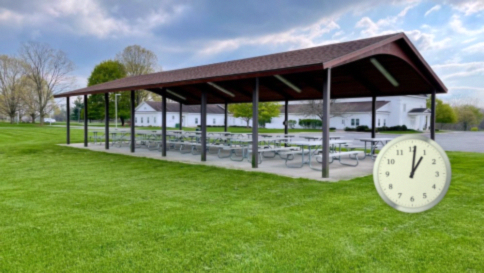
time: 1:01
